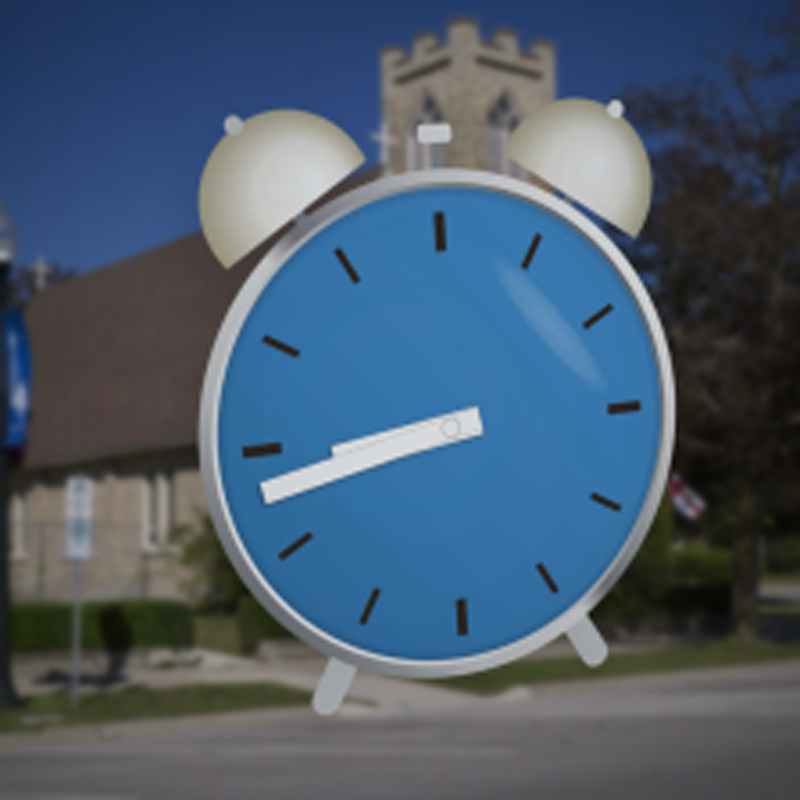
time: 8:43
